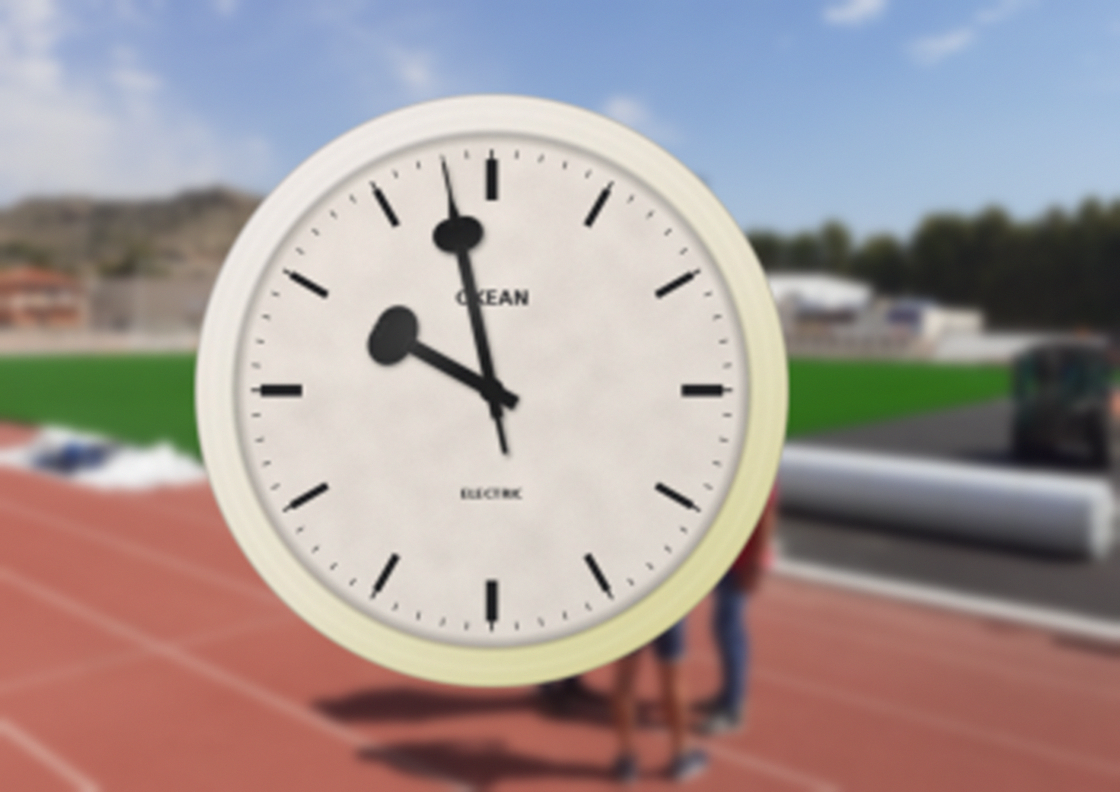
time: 9:57:58
